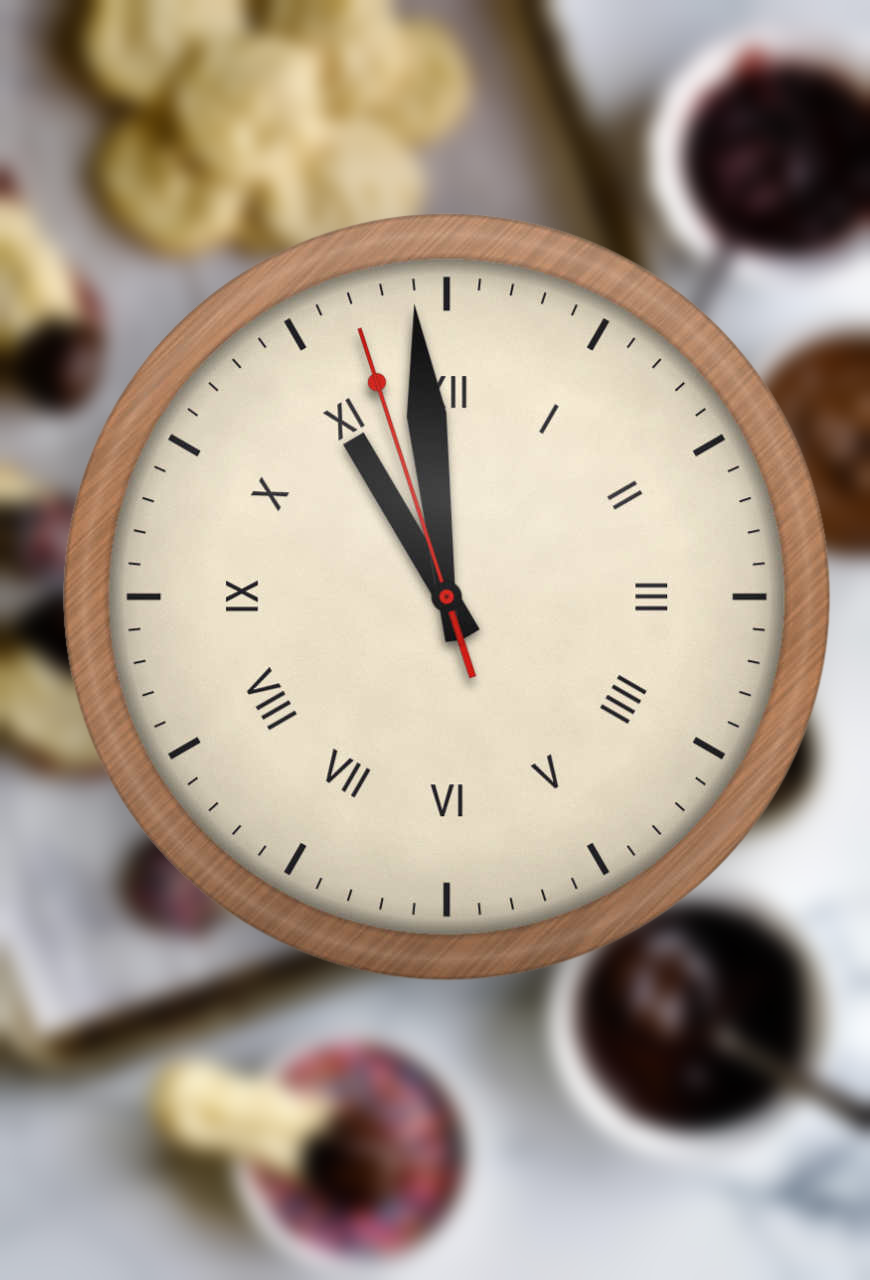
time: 10:58:57
